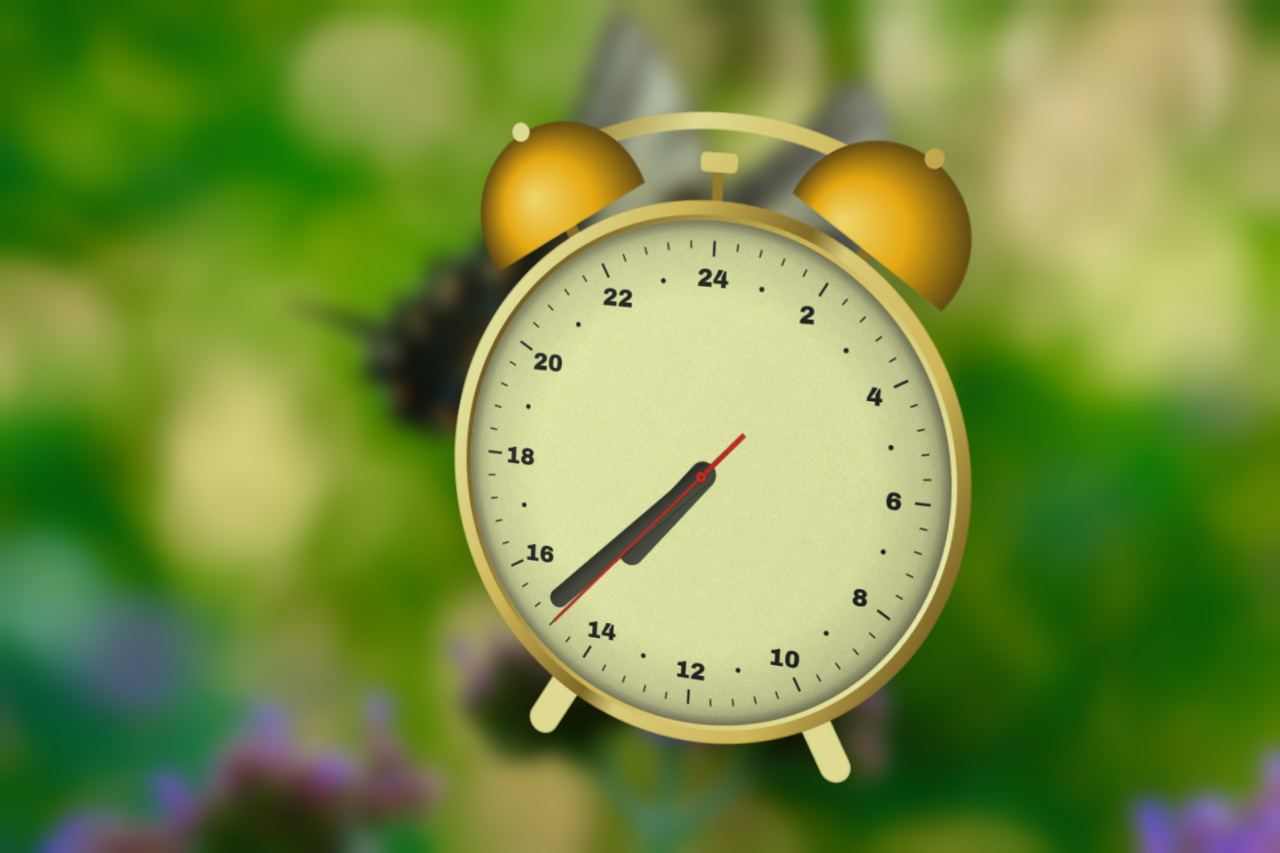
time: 14:37:37
